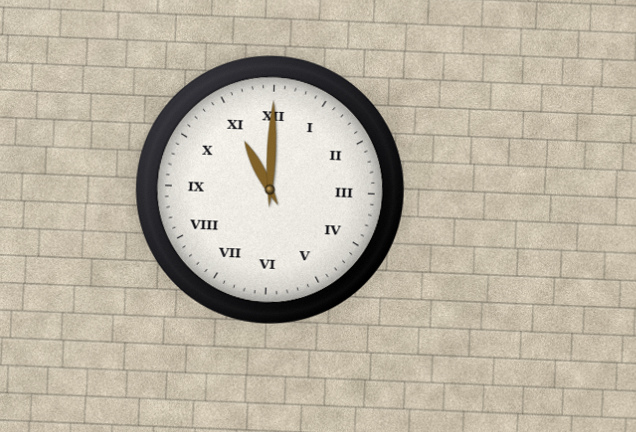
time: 11:00
